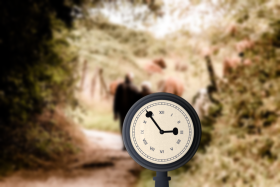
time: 2:54
